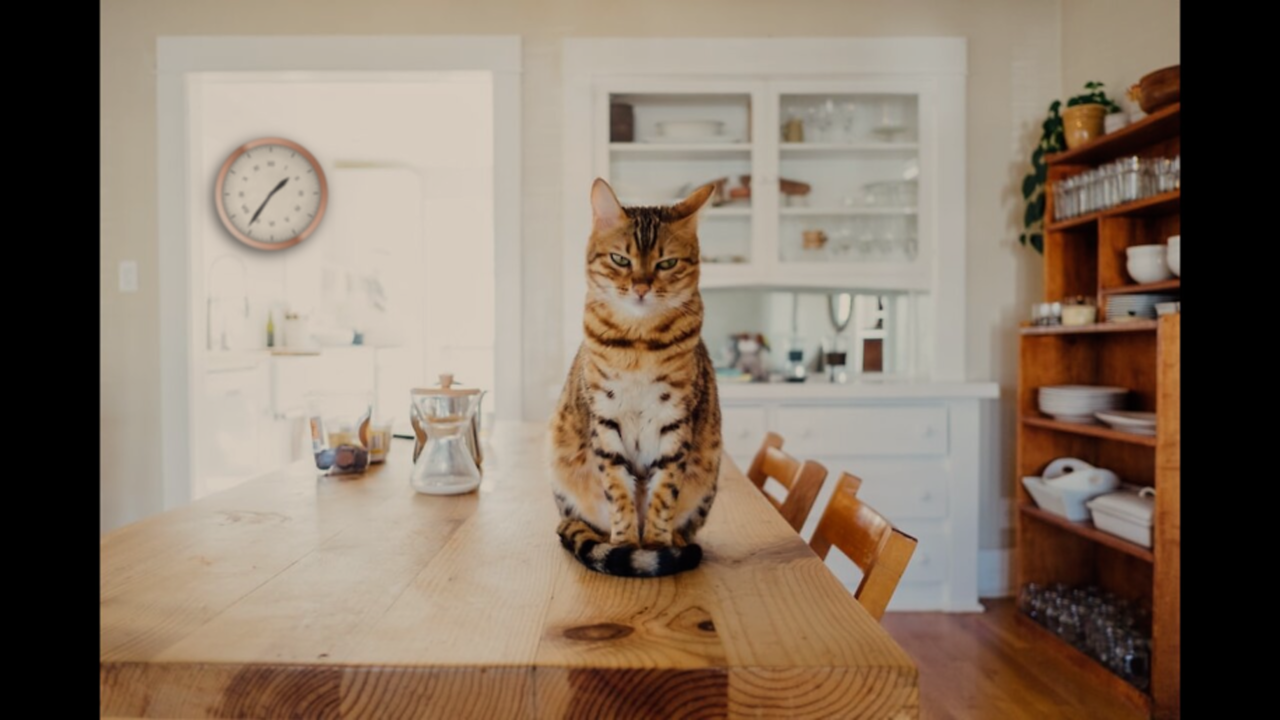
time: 1:36
